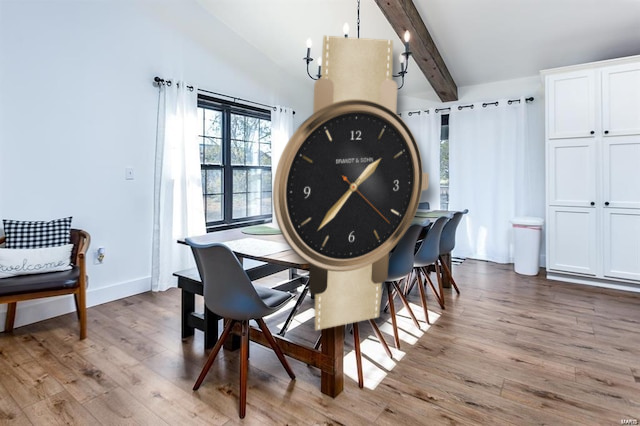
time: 1:37:22
